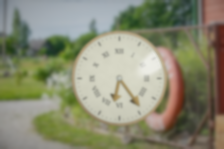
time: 6:24
